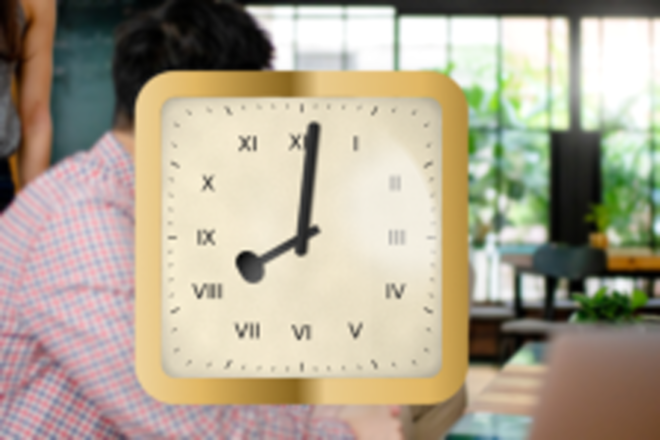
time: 8:01
